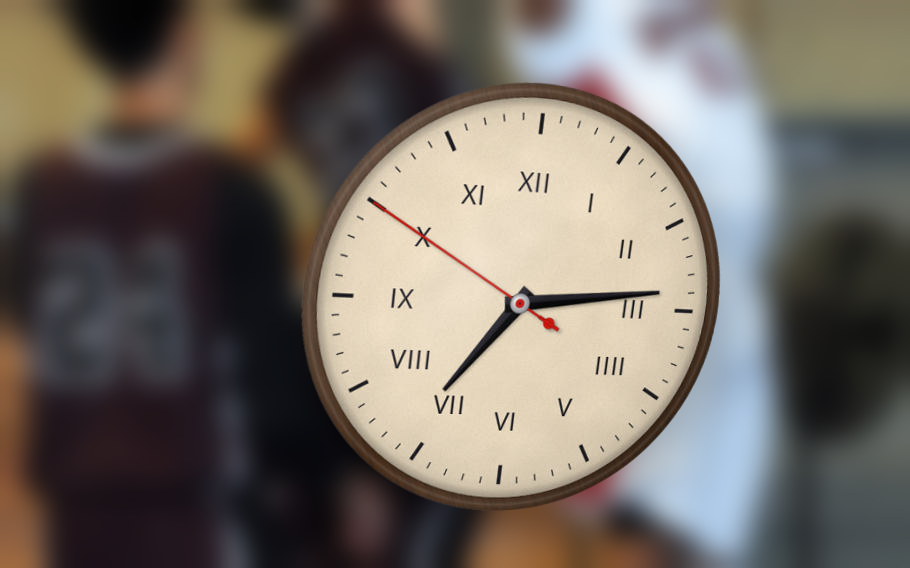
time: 7:13:50
